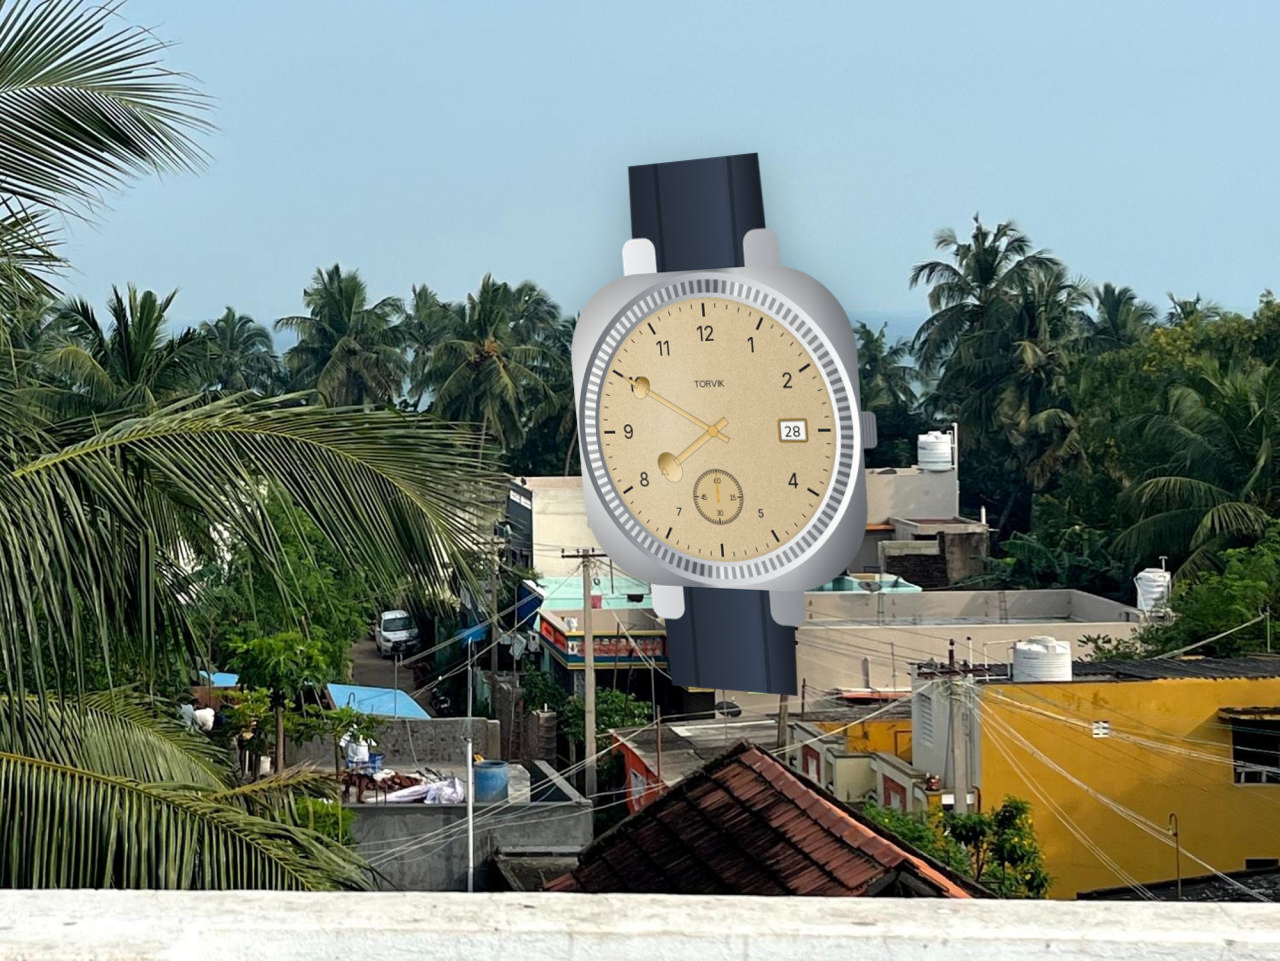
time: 7:50
